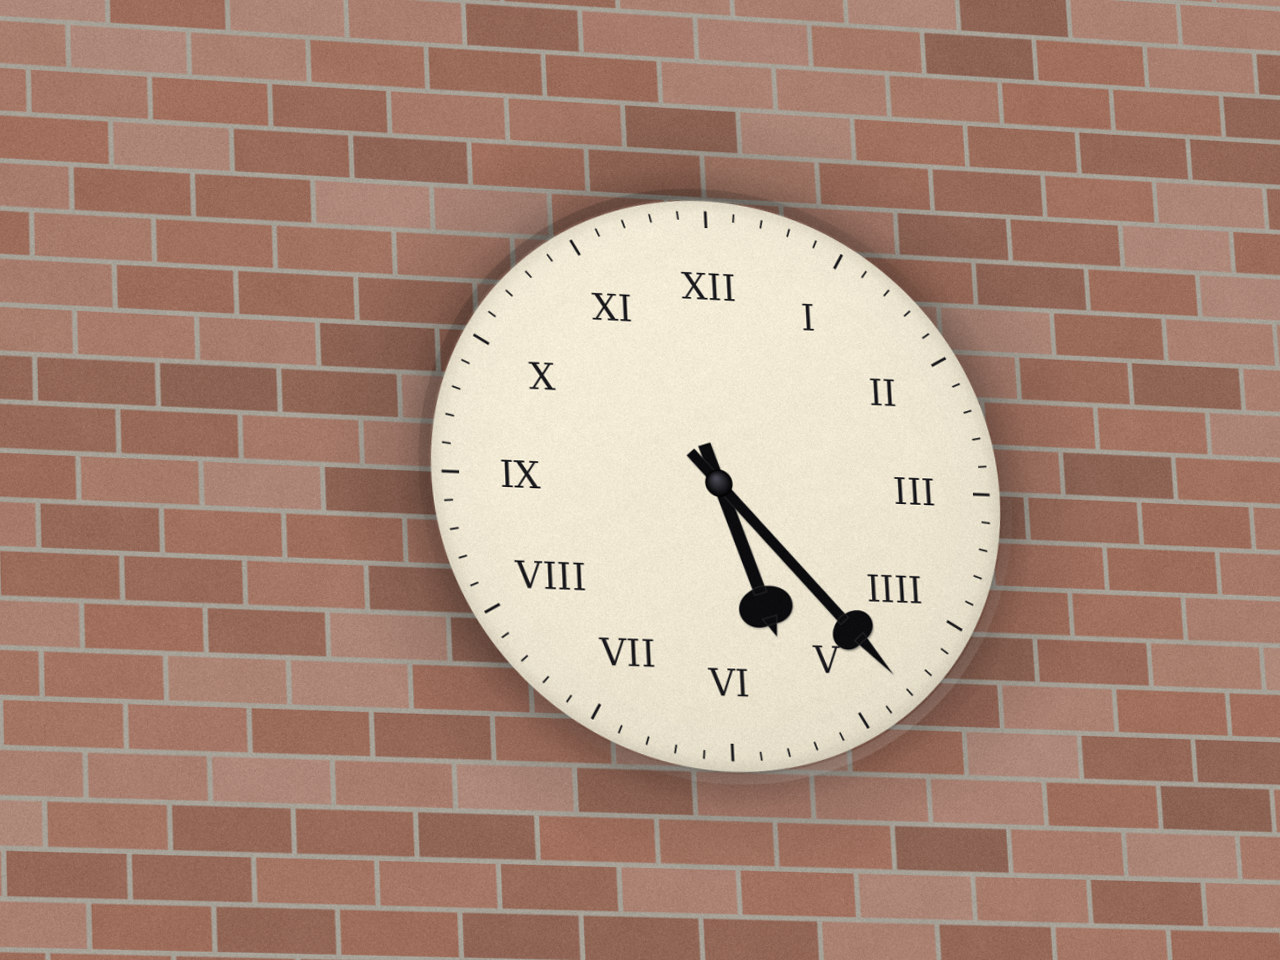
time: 5:23
